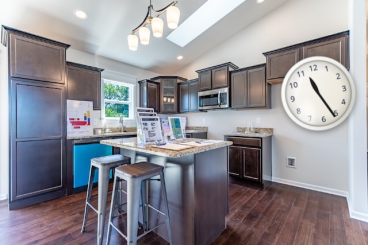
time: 11:26
